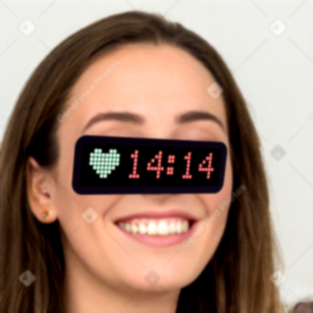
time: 14:14
